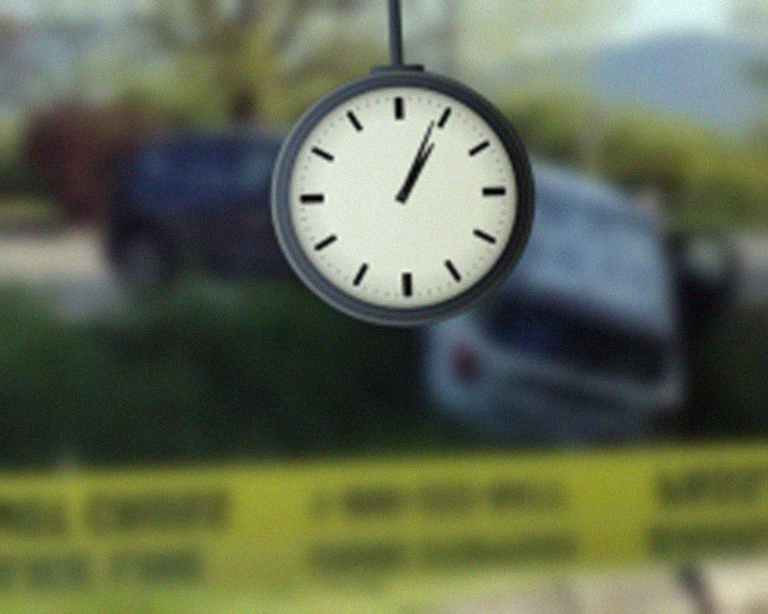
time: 1:04
